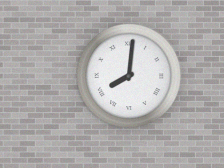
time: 8:01
